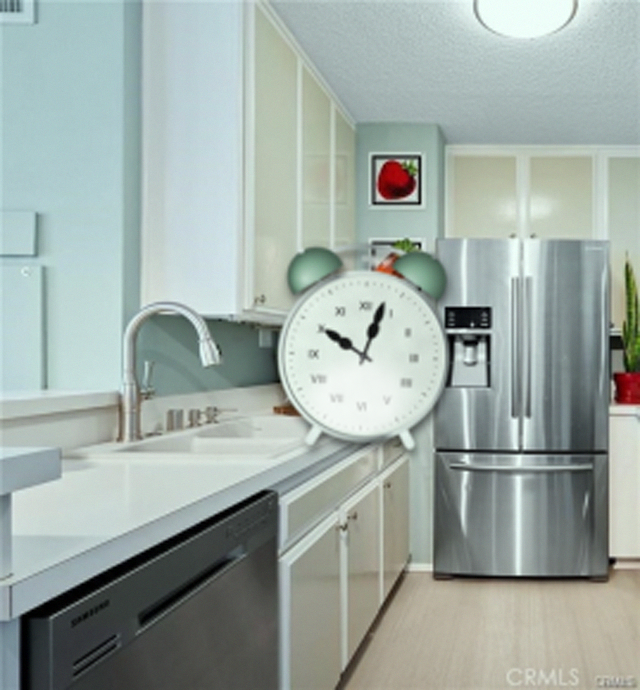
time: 10:03
